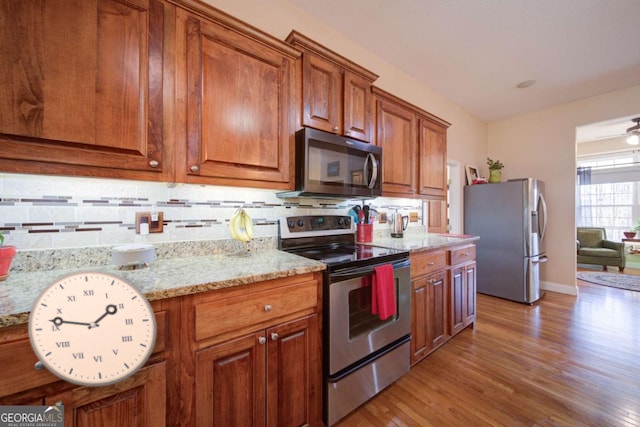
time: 1:47
